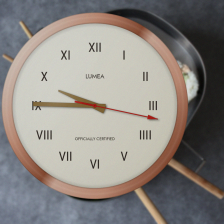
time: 9:45:17
